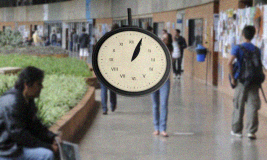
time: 1:04
